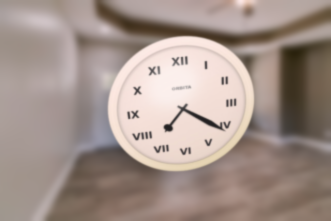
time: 7:21
